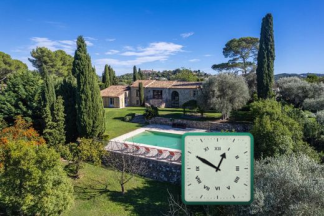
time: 12:50
